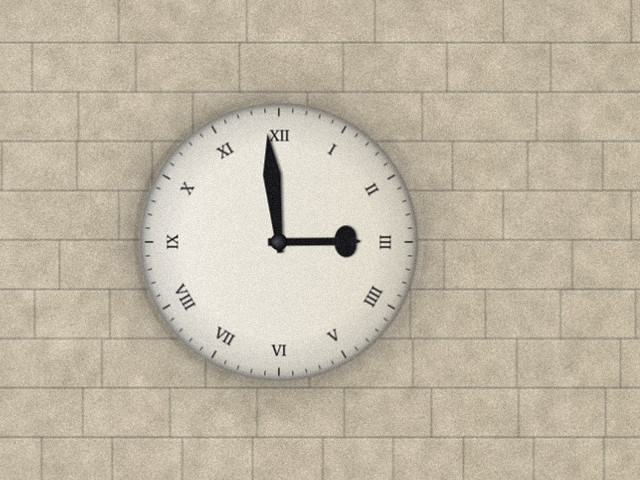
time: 2:59
